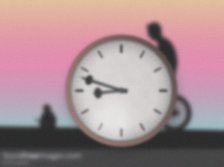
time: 8:48
